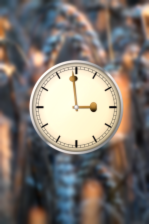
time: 2:59
